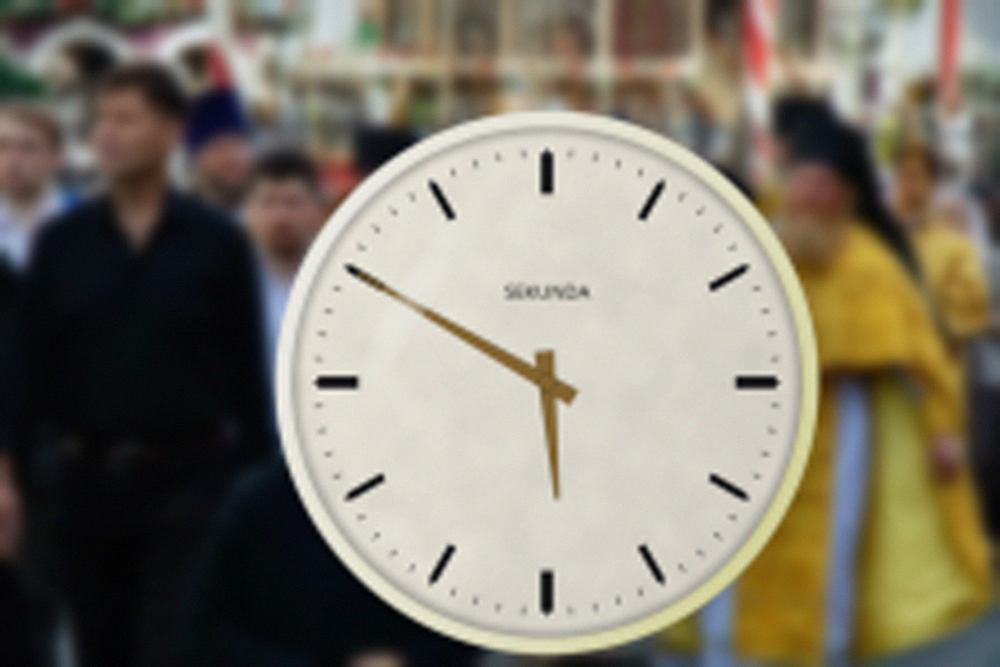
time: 5:50
